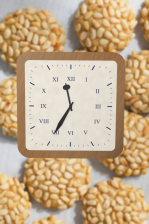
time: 11:35
